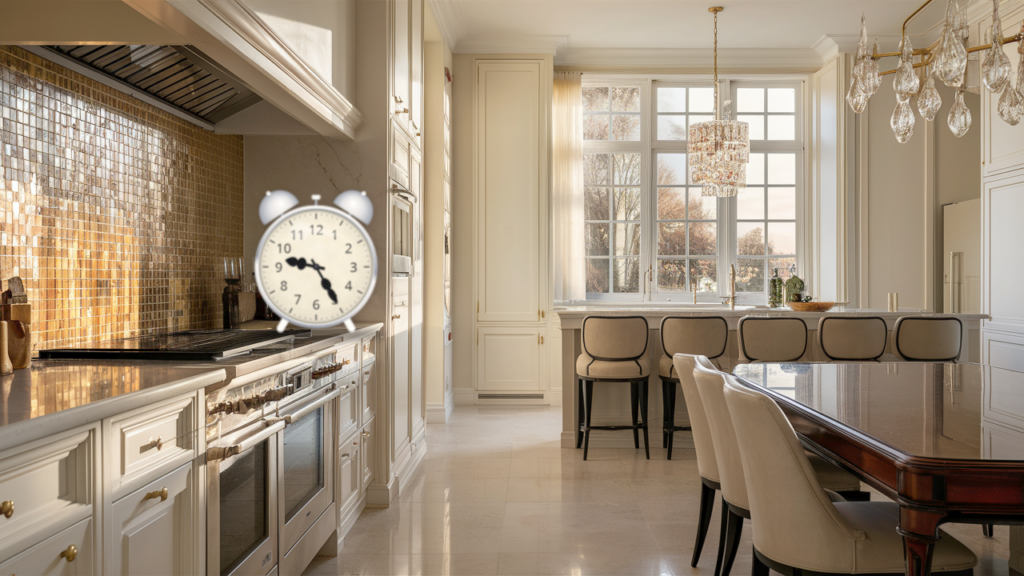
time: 9:25
